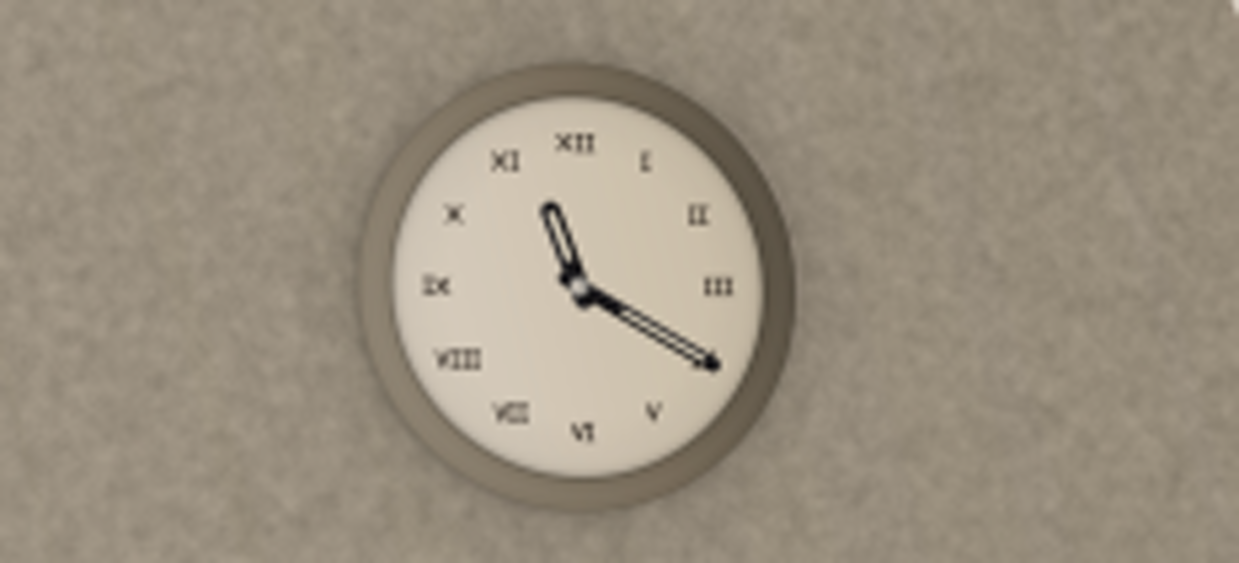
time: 11:20
